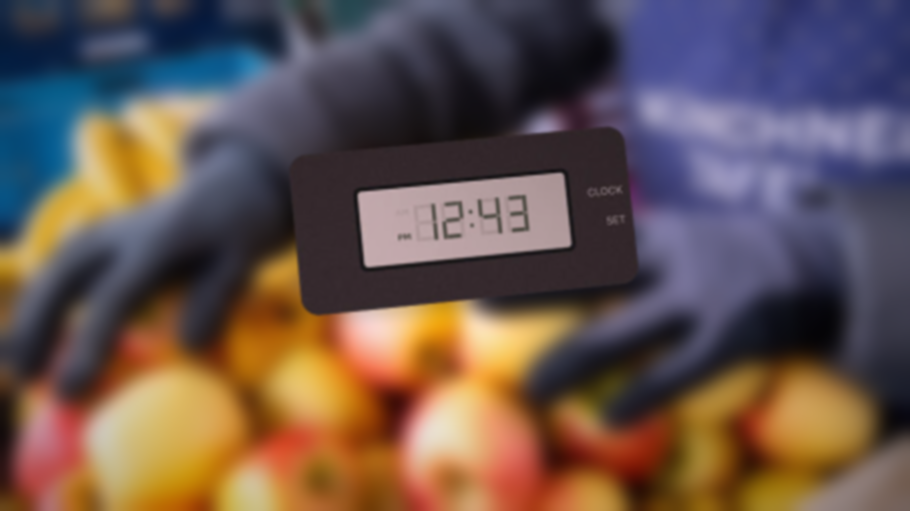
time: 12:43
